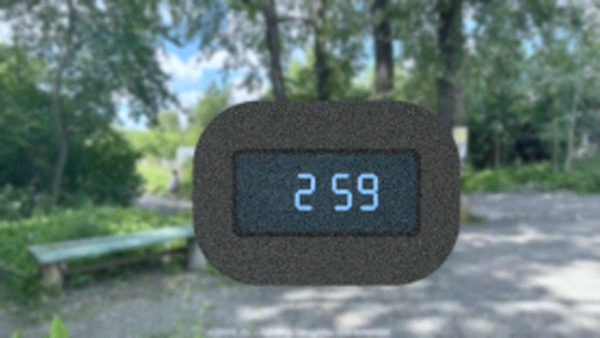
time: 2:59
